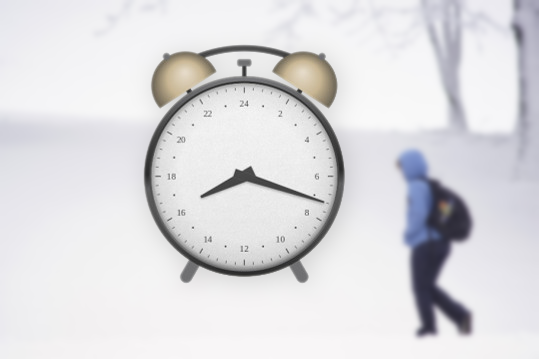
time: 16:18
